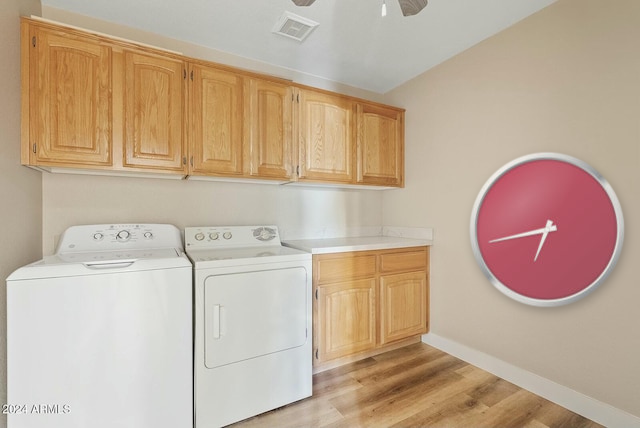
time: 6:43
